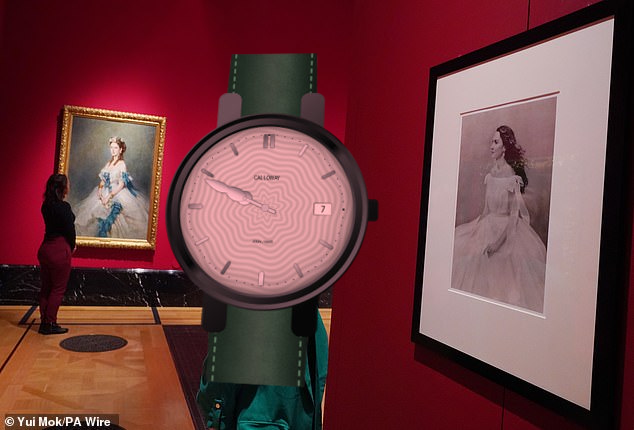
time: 9:49
